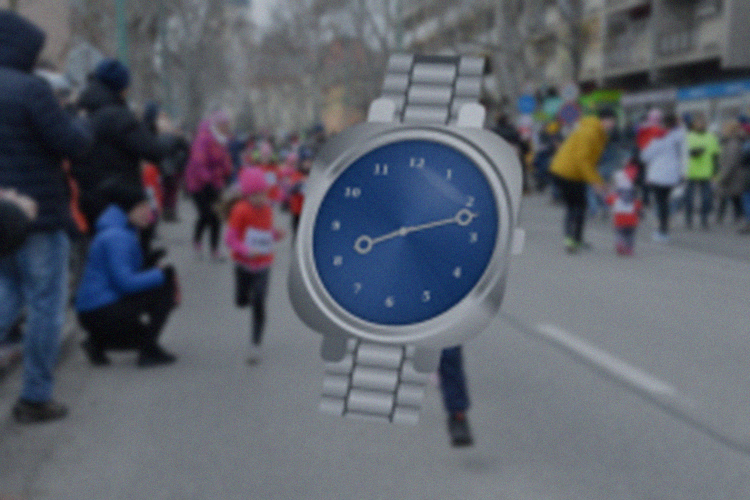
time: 8:12
